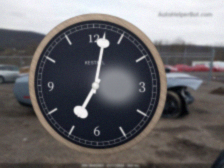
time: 7:02
